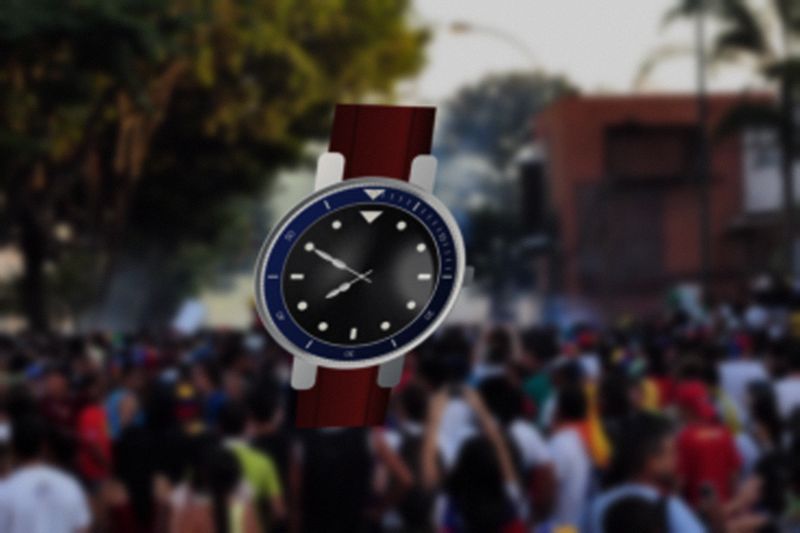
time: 7:50
